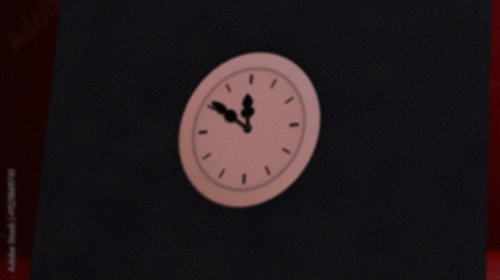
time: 11:51
